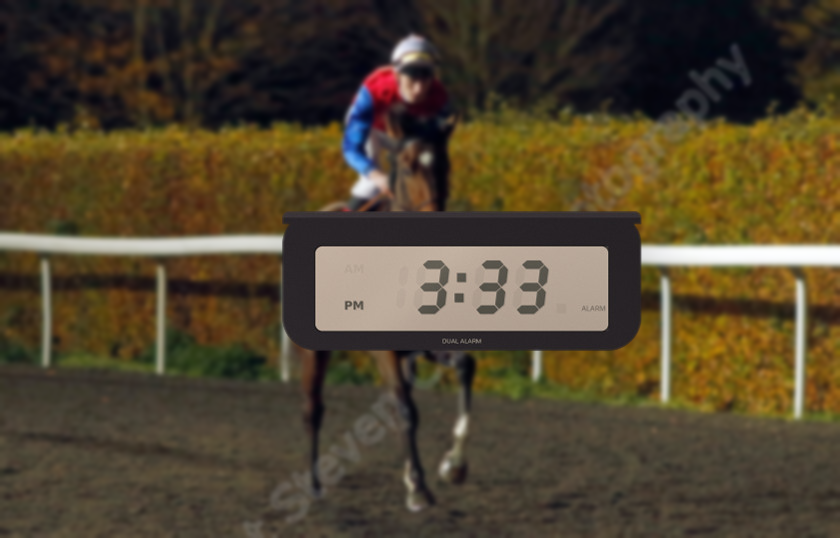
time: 3:33
